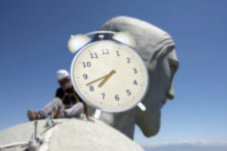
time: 7:42
